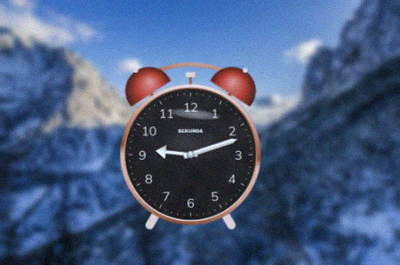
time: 9:12
